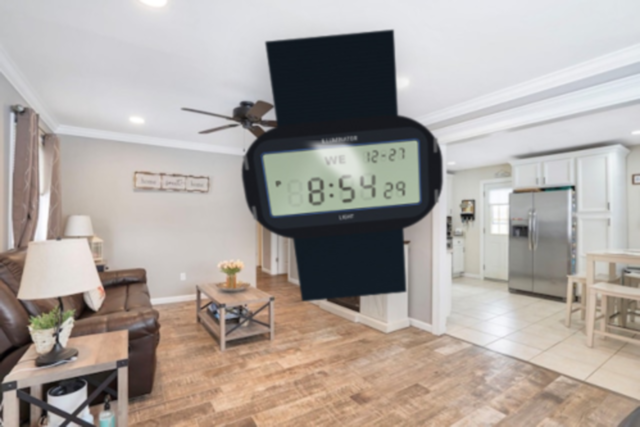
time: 8:54:29
